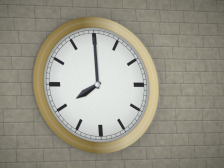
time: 8:00
